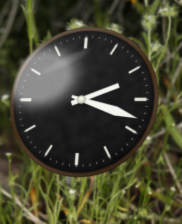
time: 2:18
